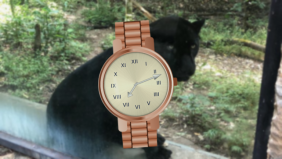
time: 7:12
